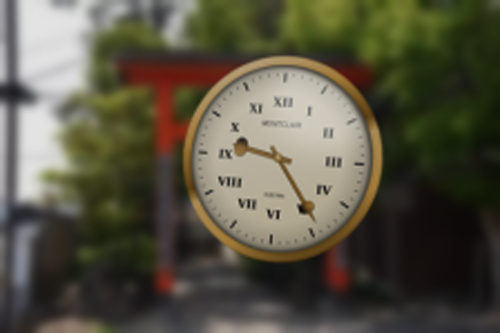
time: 9:24
